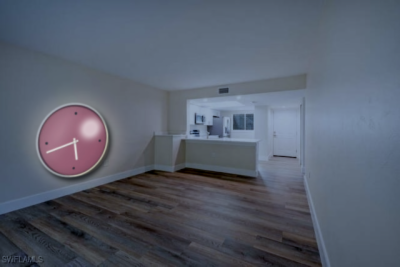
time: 5:42
